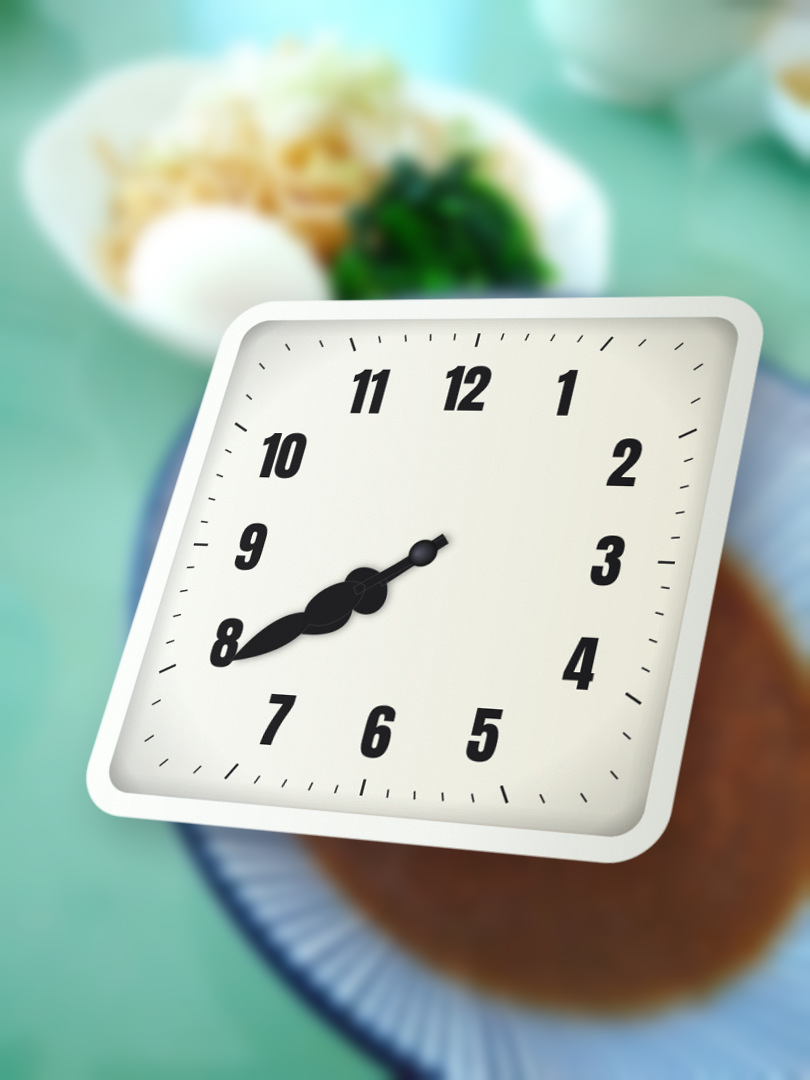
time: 7:39
